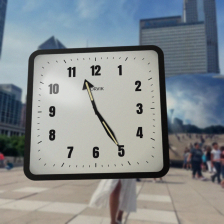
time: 11:25
